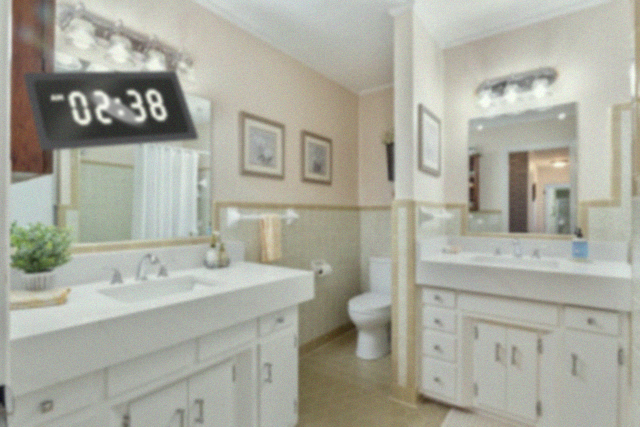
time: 2:38
